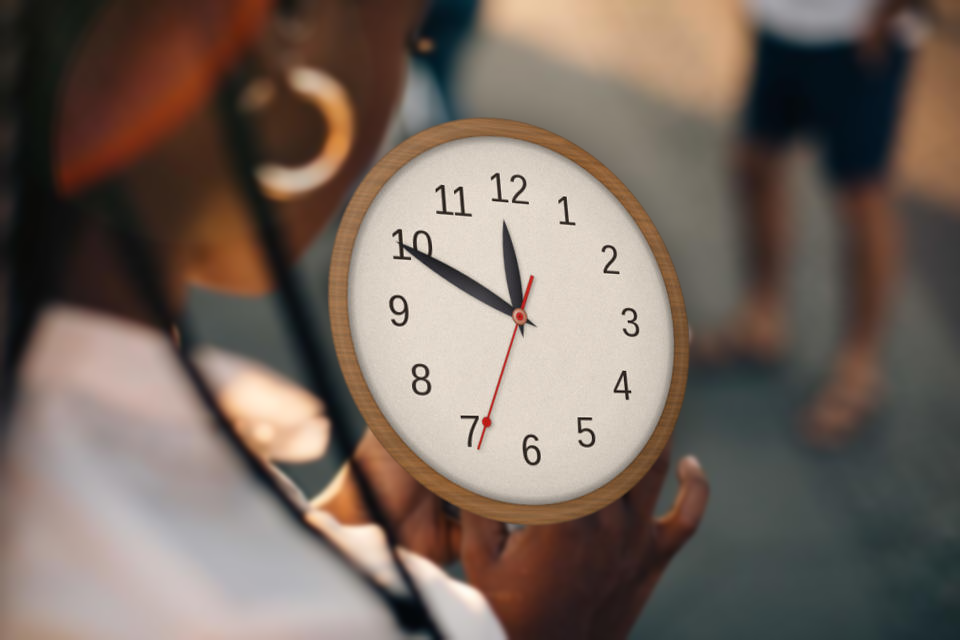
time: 11:49:34
